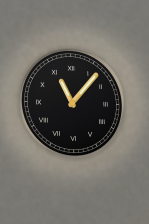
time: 11:07
